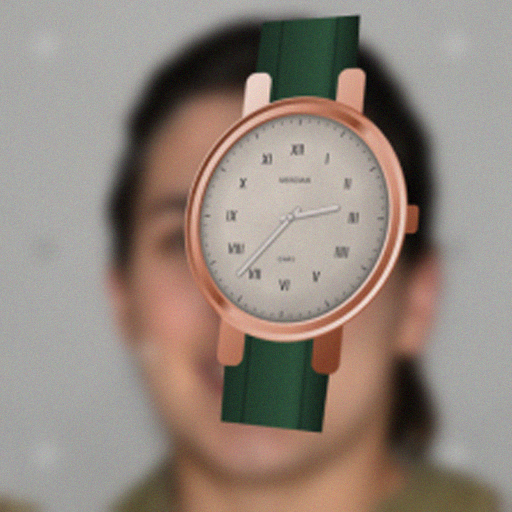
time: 2:37
